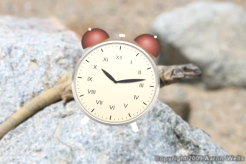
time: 10:13
